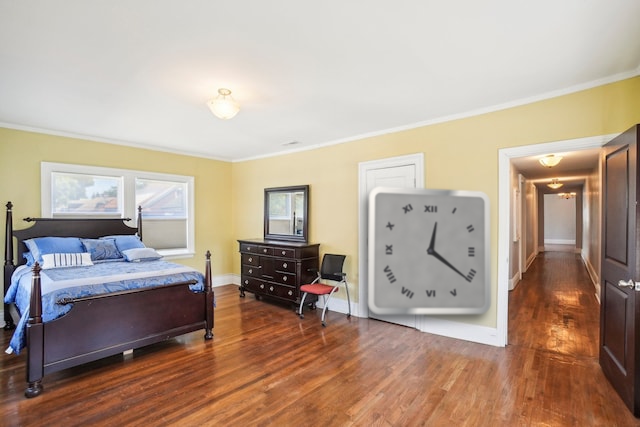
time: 12:21
